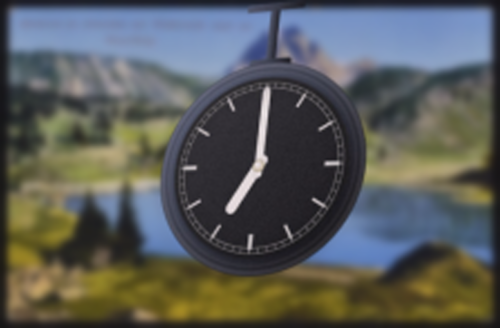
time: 7:00
